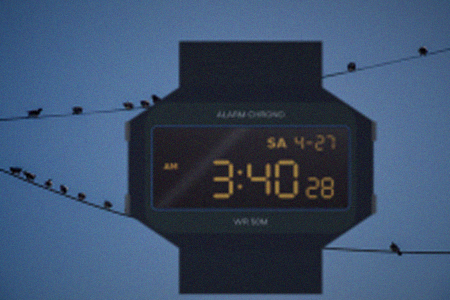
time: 3:40:28
